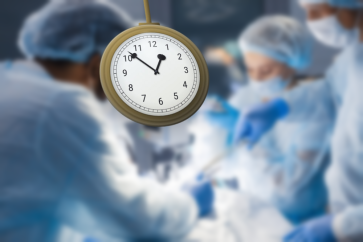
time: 12:52
